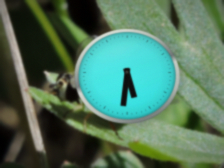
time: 5:31
